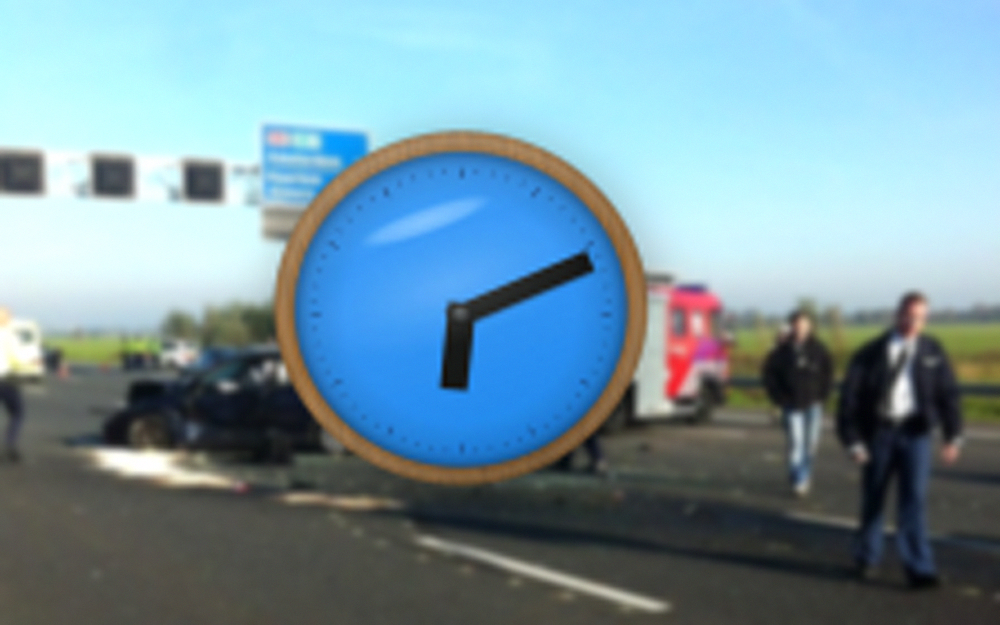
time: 6:11
